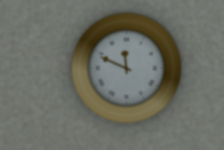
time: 11:49
